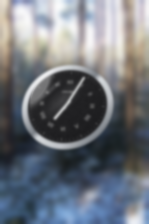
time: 7:04
